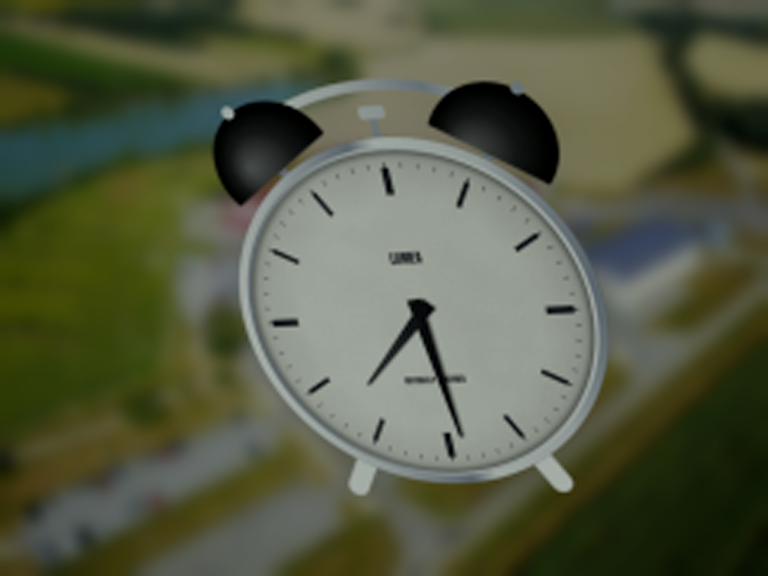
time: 7:29
